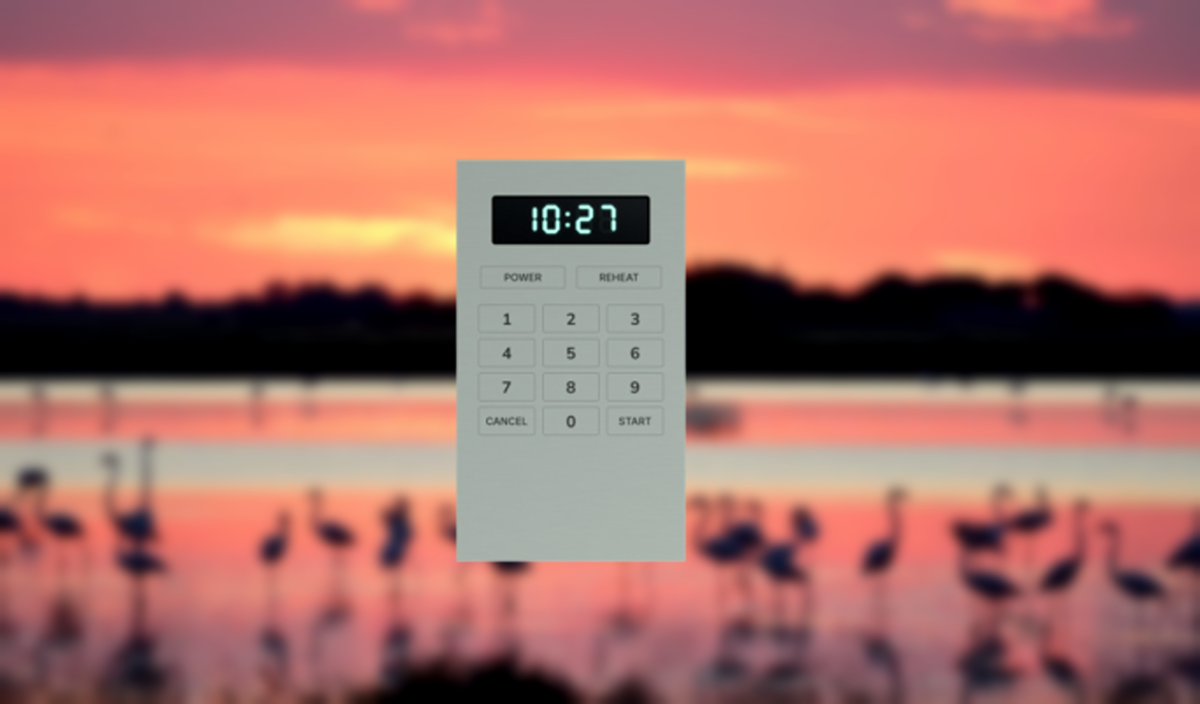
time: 10:27
